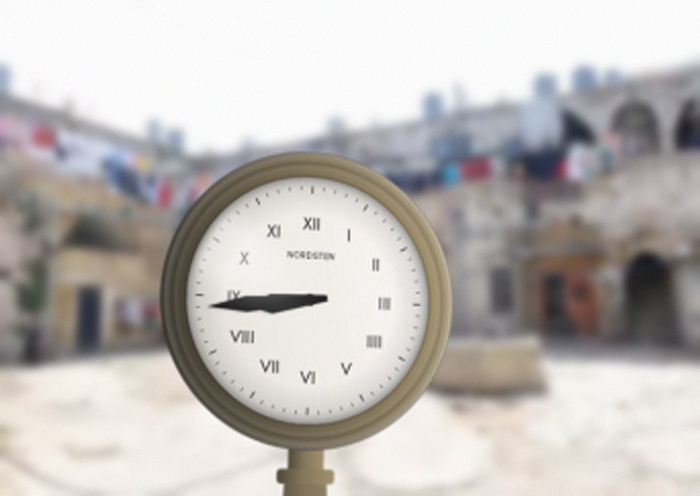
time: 8:44
